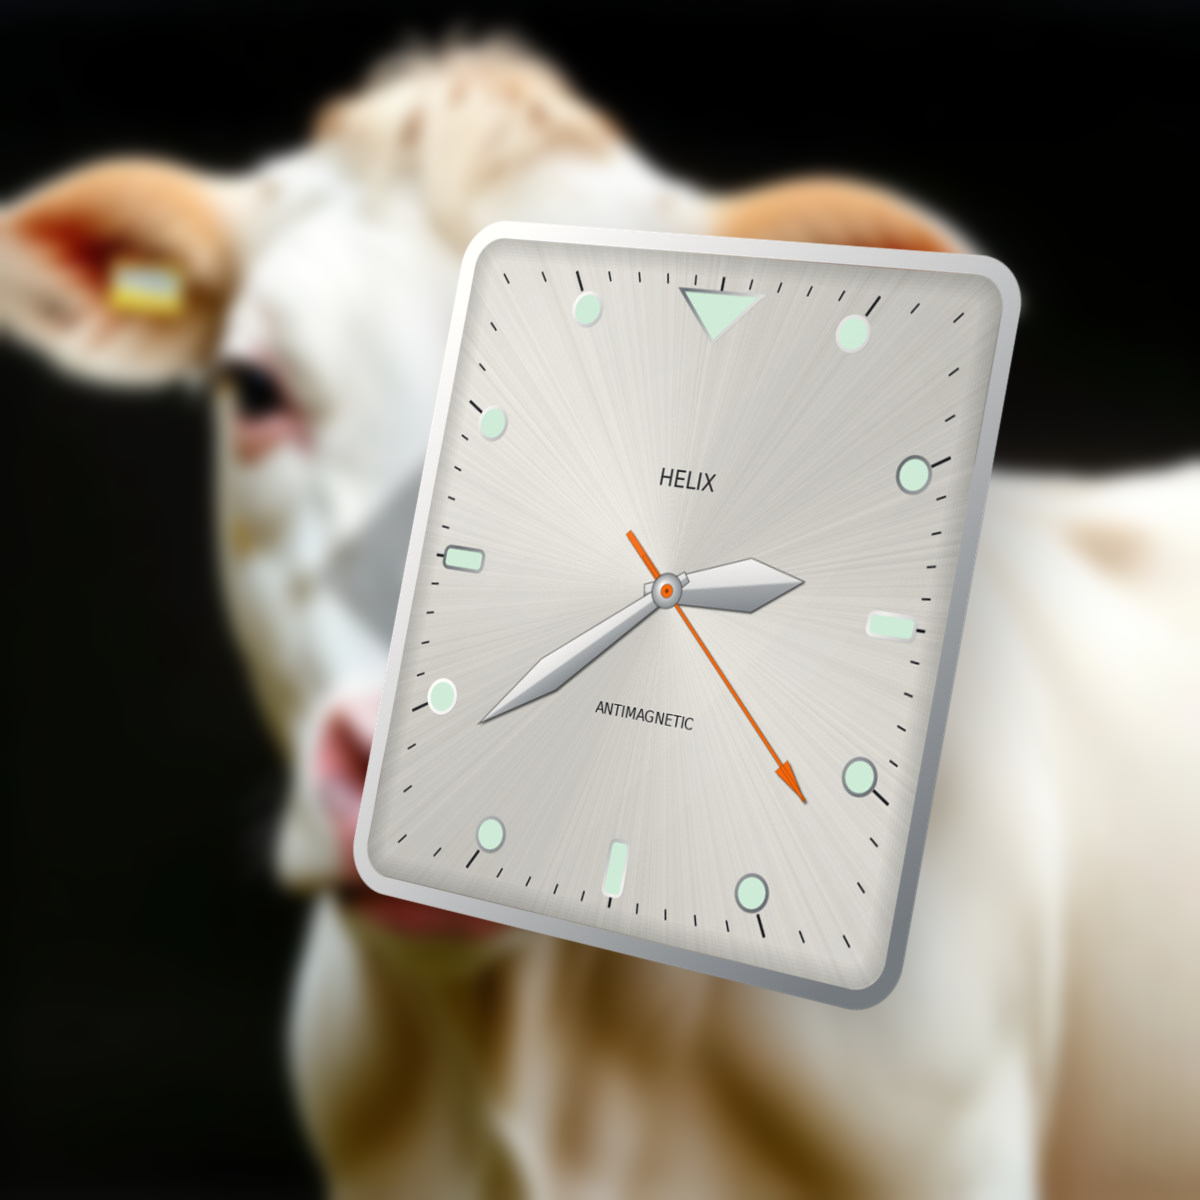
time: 2:38:22
